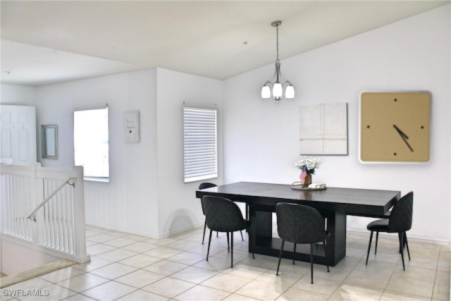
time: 4:24
